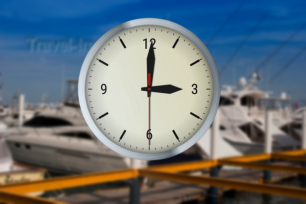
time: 3:00:30
